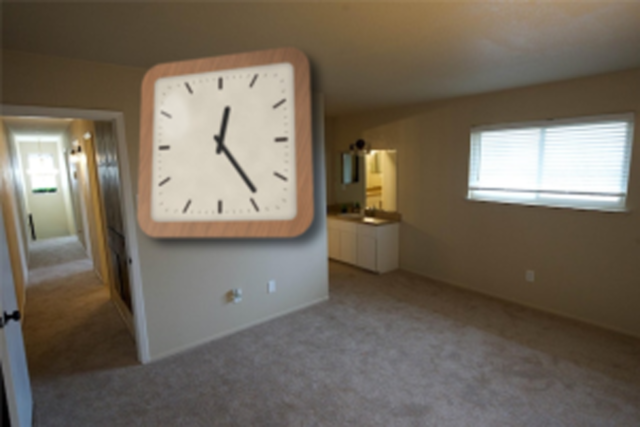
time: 12:24
